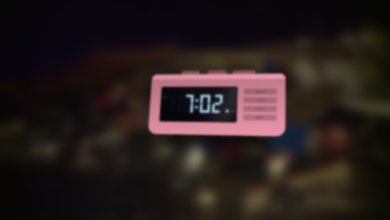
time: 7:02
